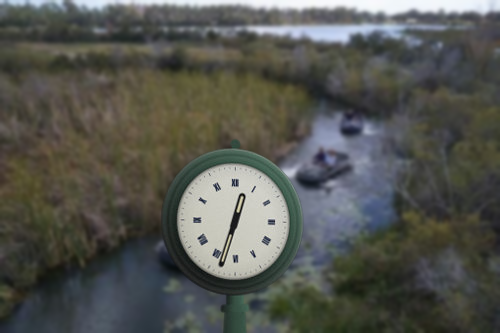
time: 12:33
